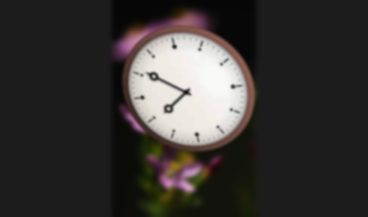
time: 7:51
